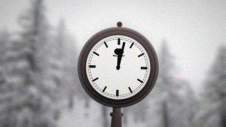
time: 12:02
